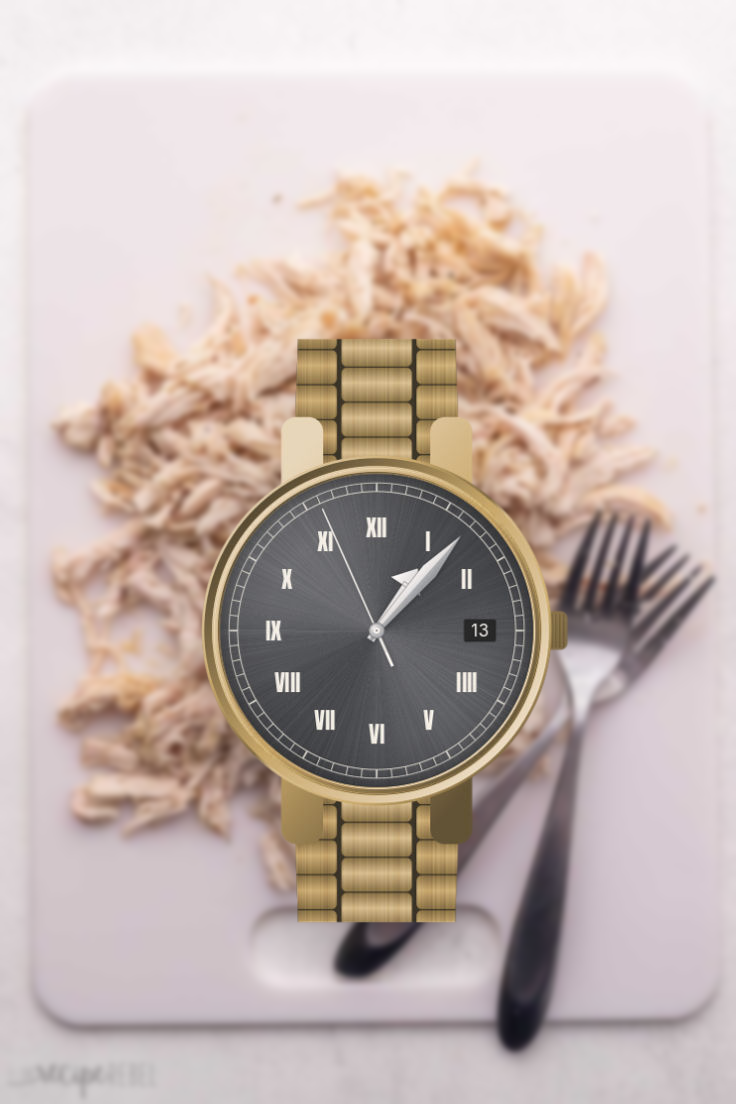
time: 1:06:56
